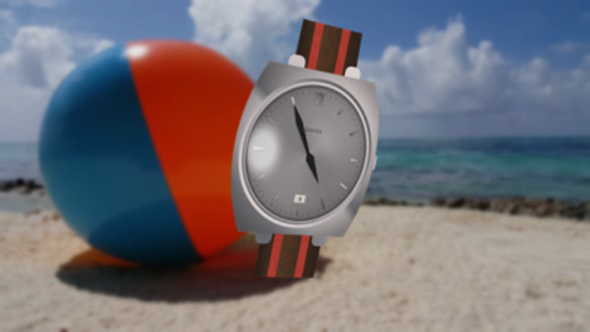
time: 4:55
